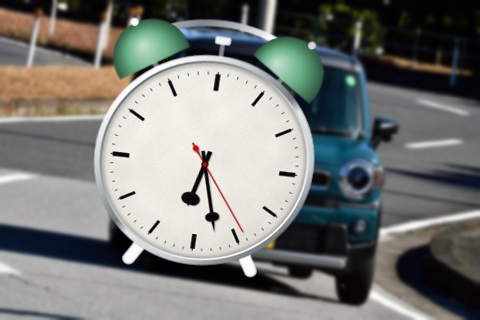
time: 6:27:24
